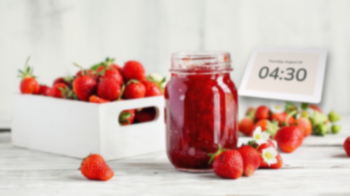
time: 4:30
